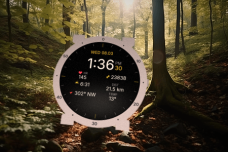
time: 1:36
